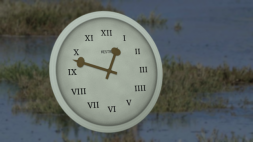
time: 12:48
